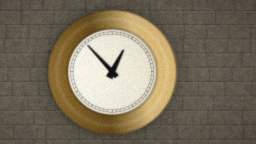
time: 12:53
